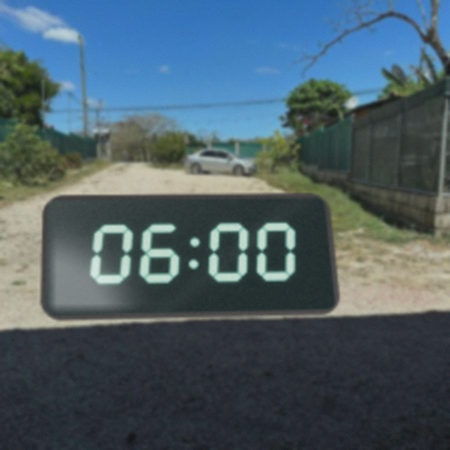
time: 6:00
